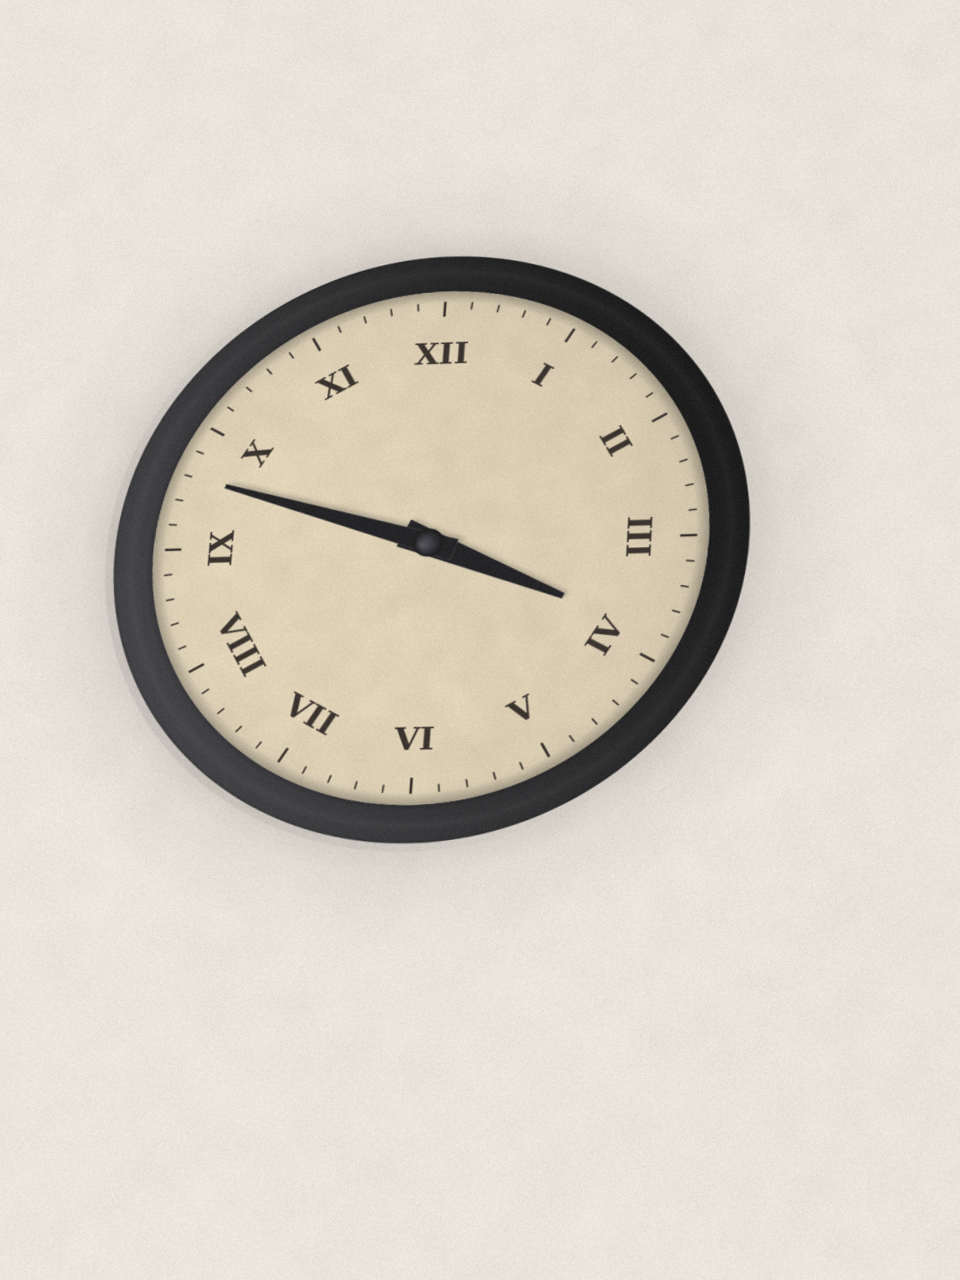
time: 3:48
